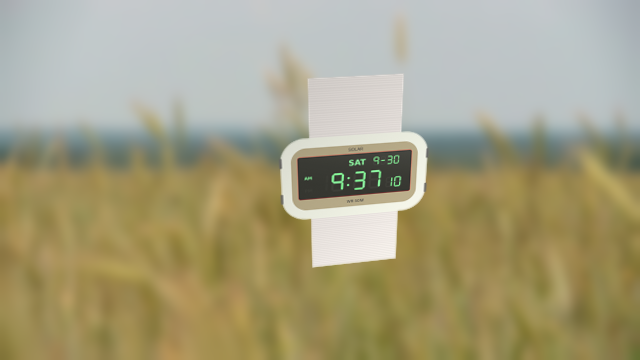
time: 9:37:10
